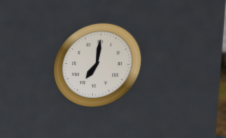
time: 7:00
